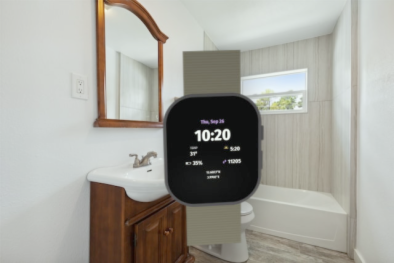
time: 10:20
